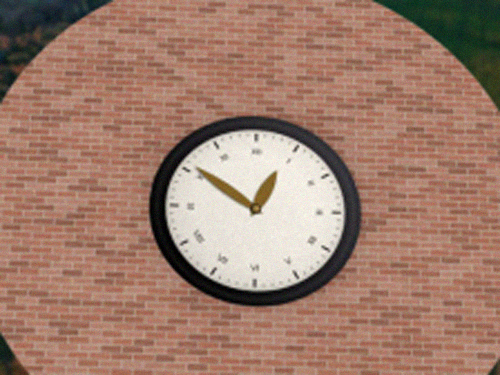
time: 12:51
